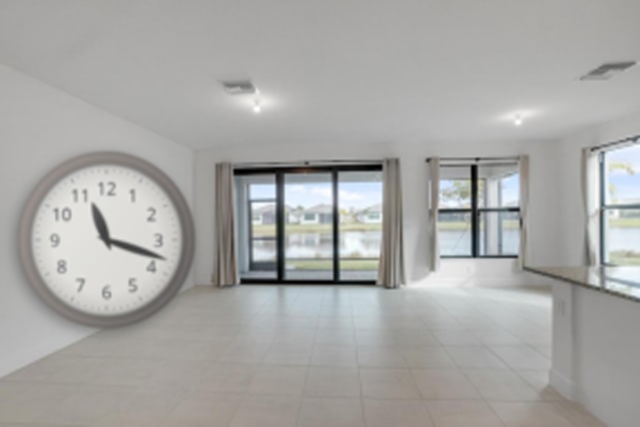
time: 11:18
